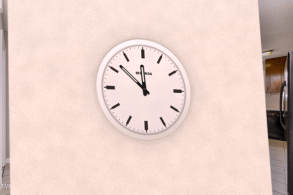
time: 11:52
